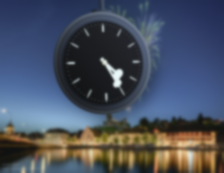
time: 4:25
